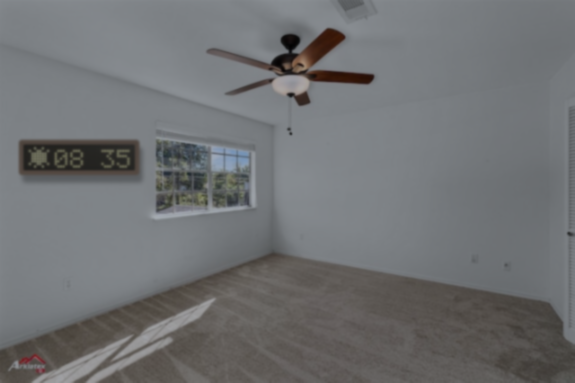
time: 8:35
